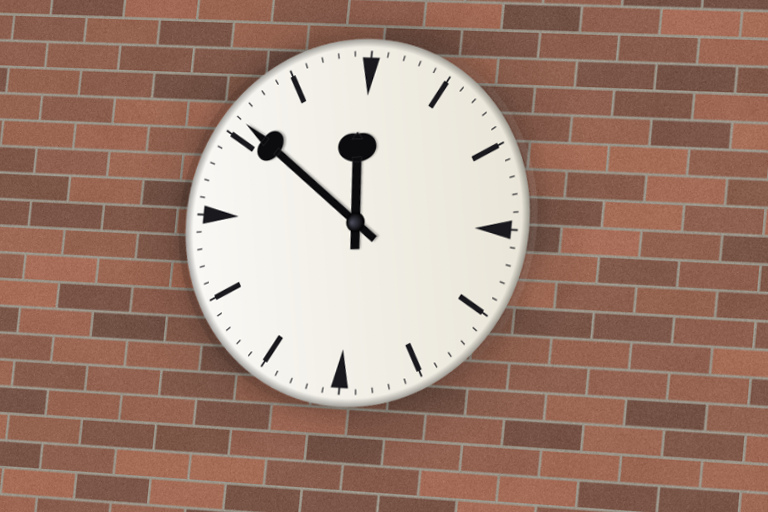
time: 11:51
